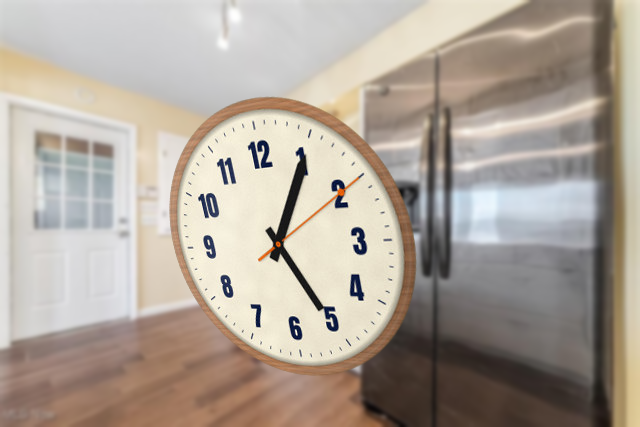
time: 5:05:10
